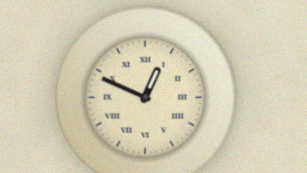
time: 12:49
